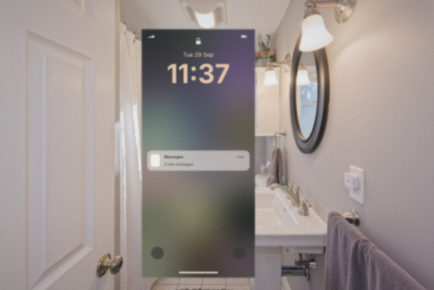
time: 11:37
